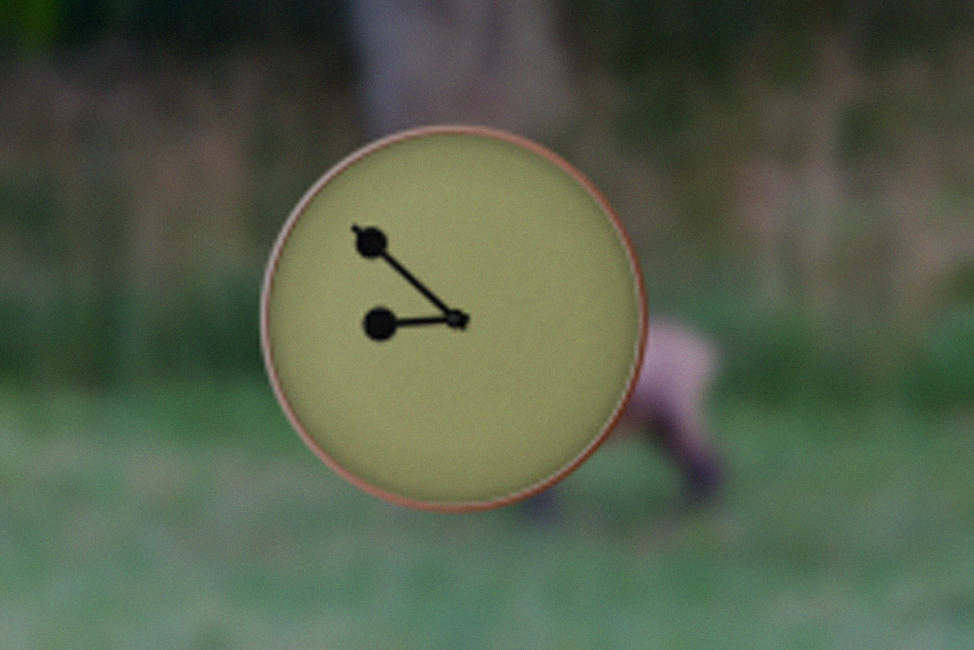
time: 8:52
